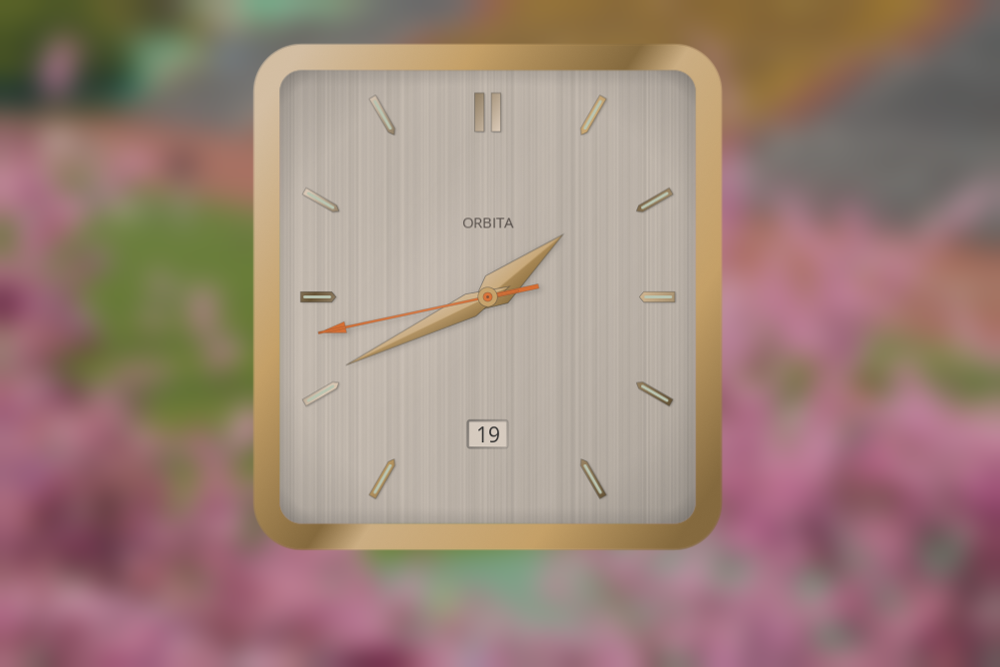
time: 1:40:43
